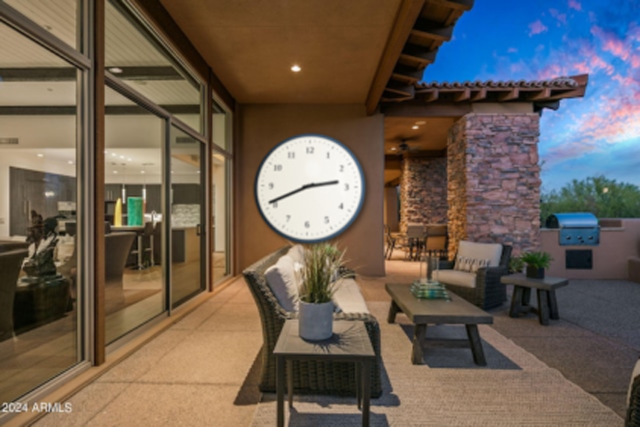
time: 2:41
